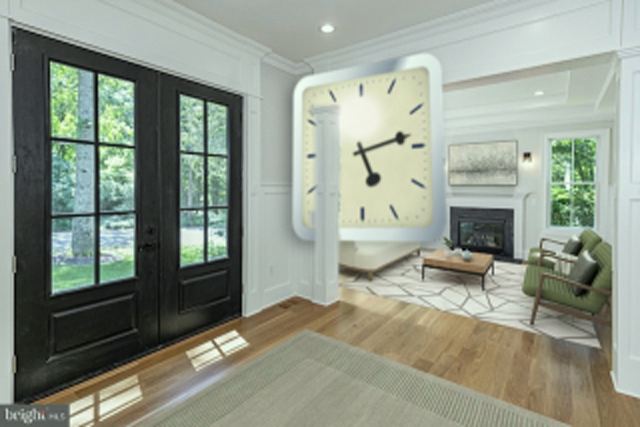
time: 5:13
